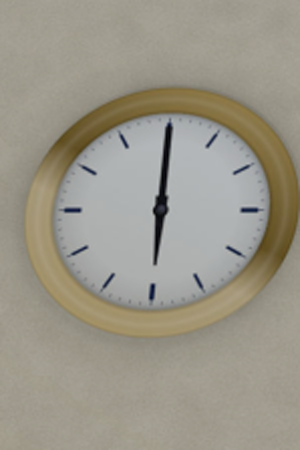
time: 6:00
